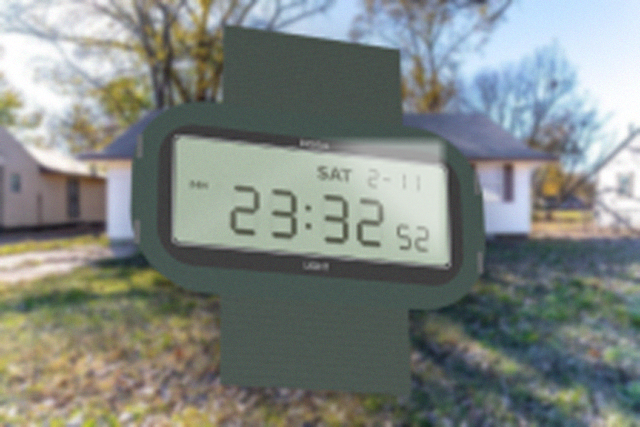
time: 23:32:52
